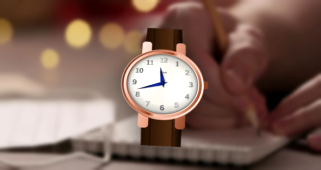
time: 11:42
